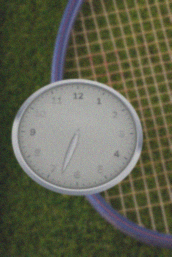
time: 6:33
